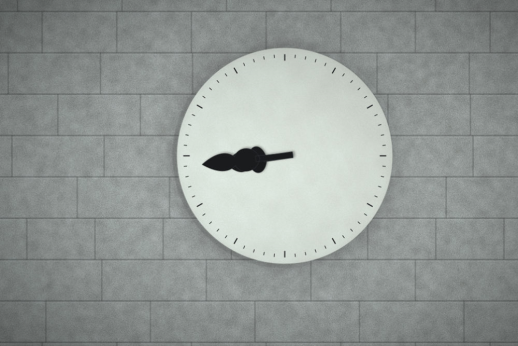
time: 8:44
